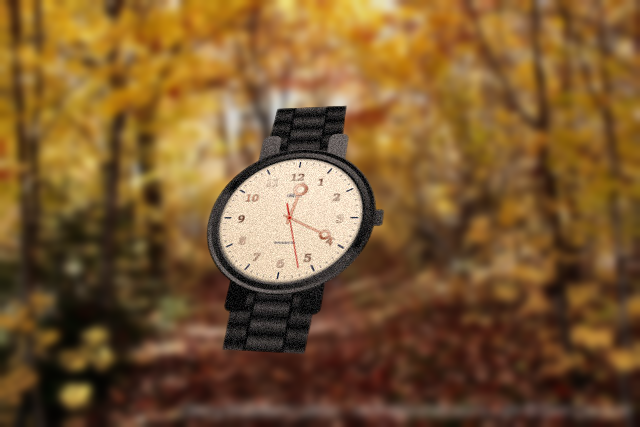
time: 12:19:27
